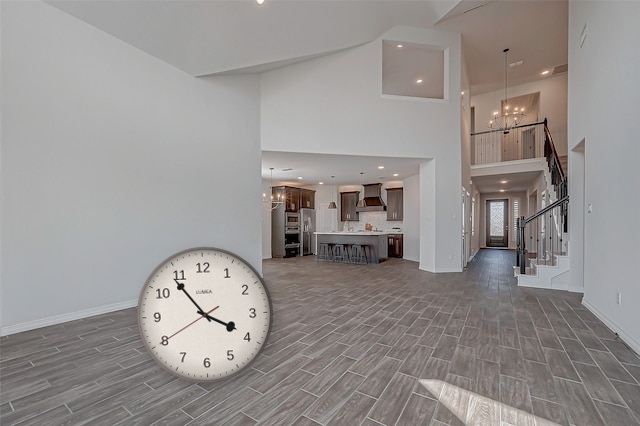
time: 3:53:40
